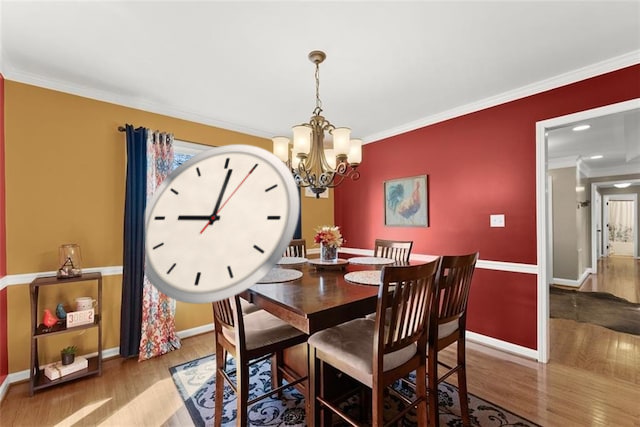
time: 9:01:05
